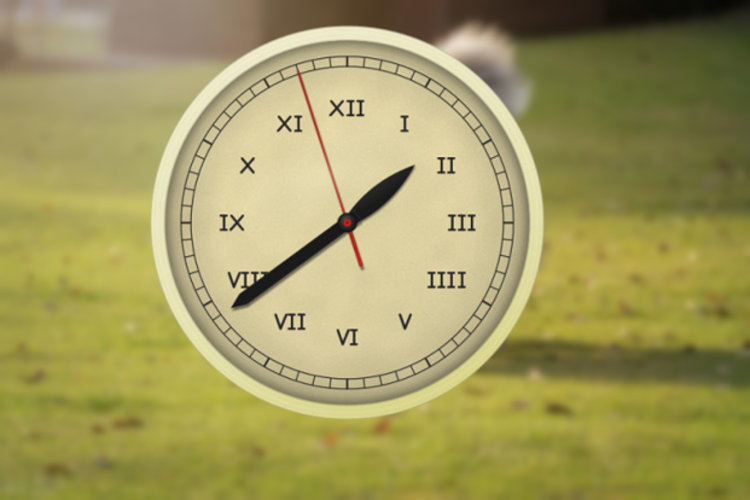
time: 1:38:57
